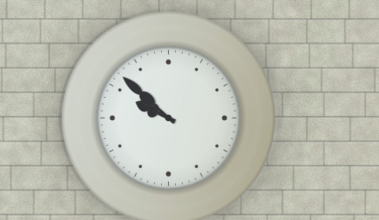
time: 9:52
